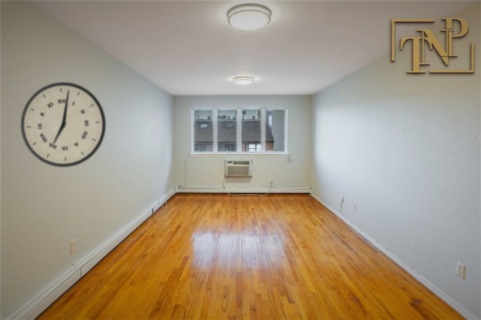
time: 7:02
